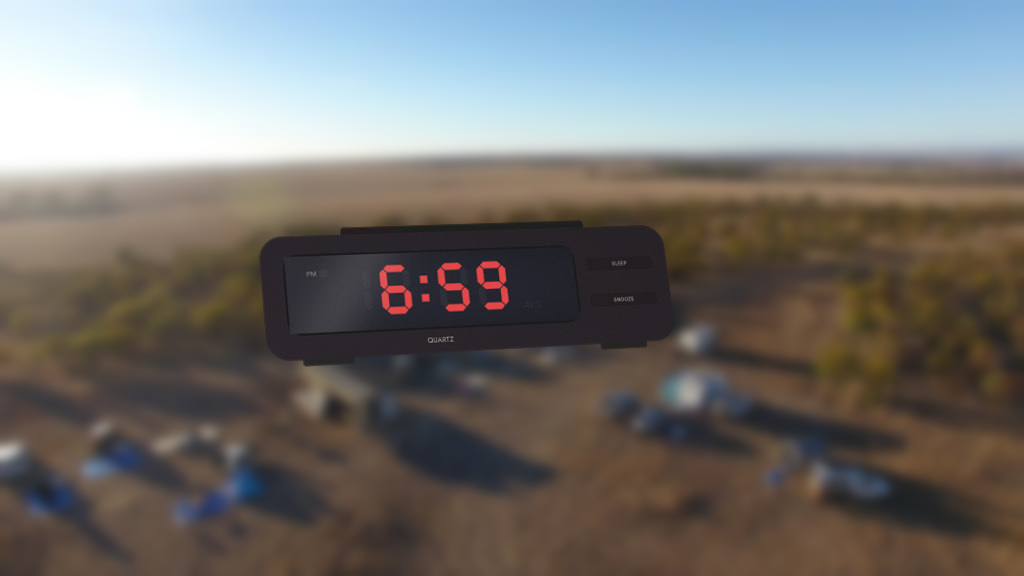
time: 6:59
